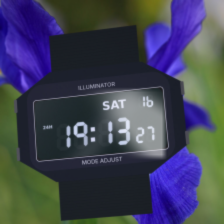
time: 19:13:27
